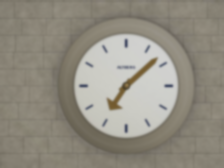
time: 7:08
